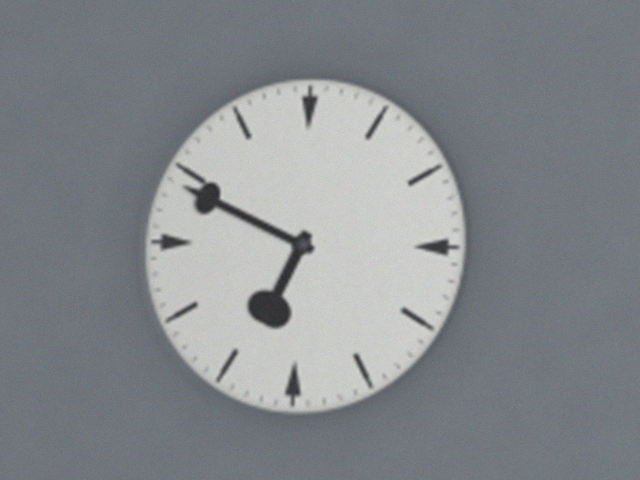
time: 6:49
